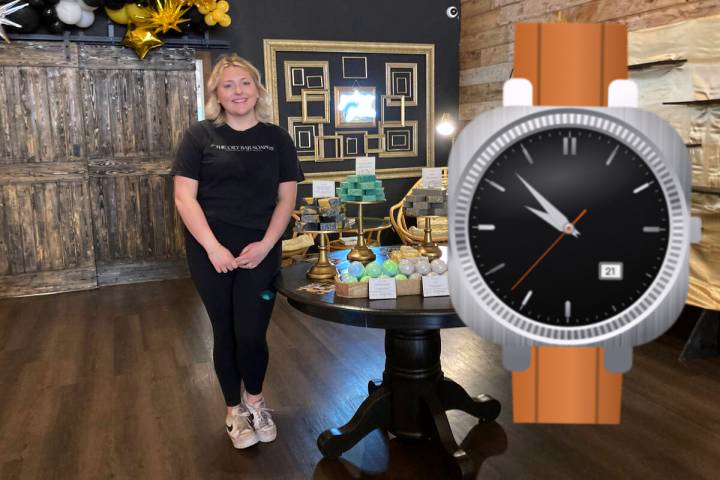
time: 9:52:37
